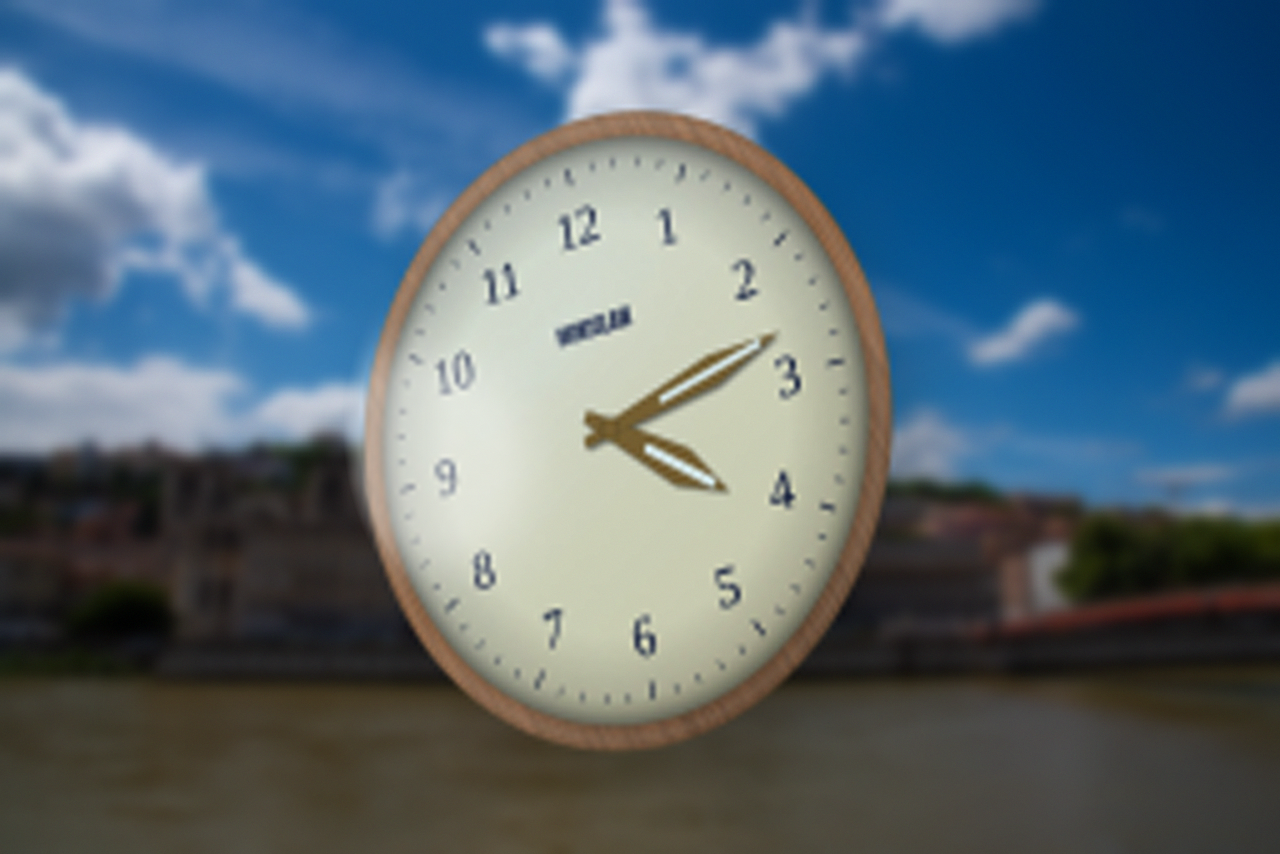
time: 4:13
